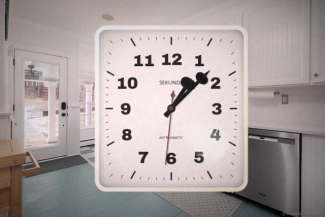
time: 1:07:31
